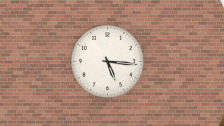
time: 5:16
